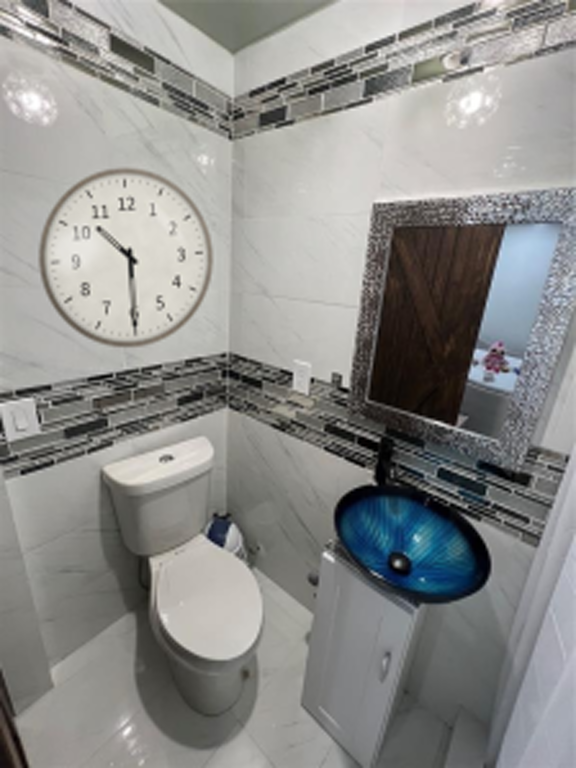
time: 10:30
